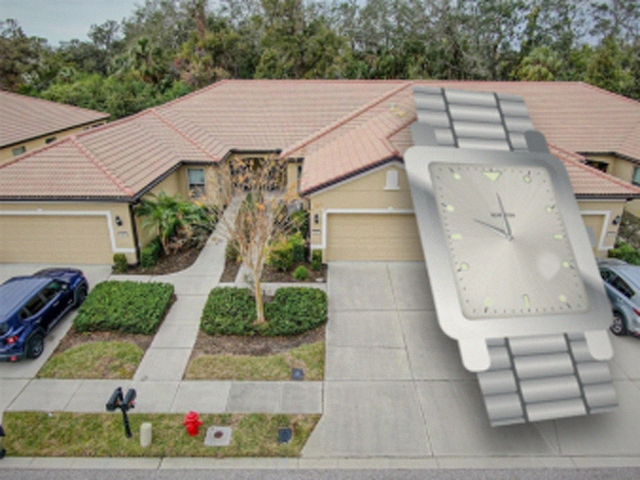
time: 10:00
